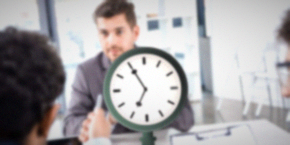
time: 6:55
